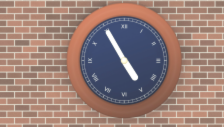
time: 4:55
